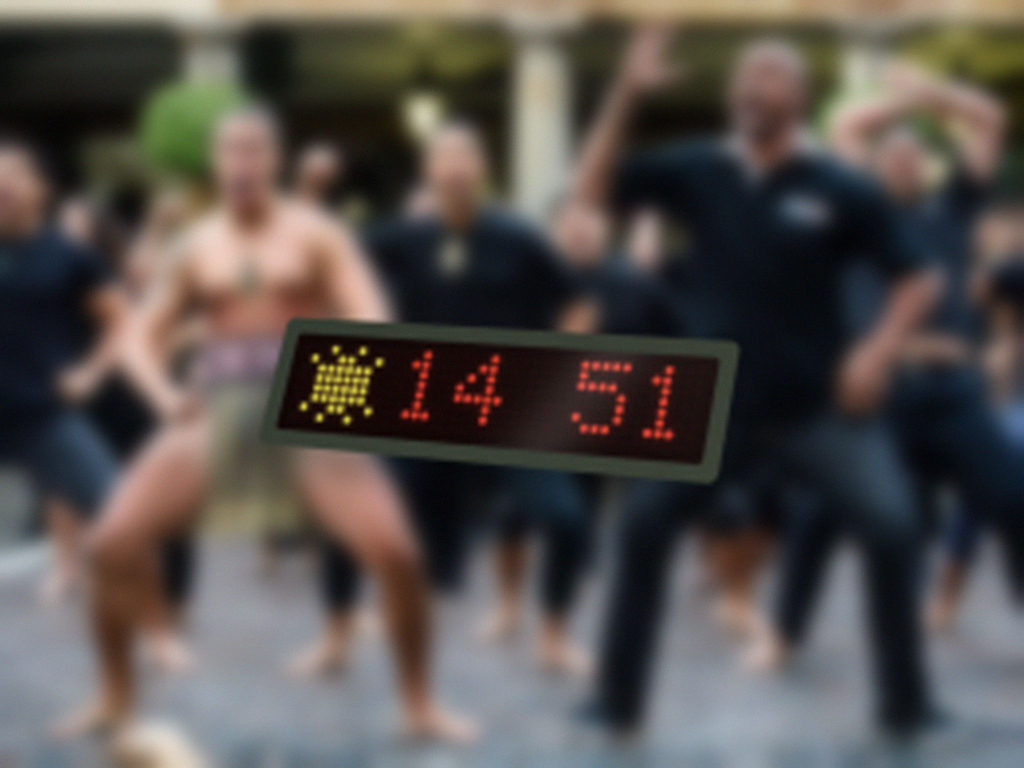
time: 14:51
